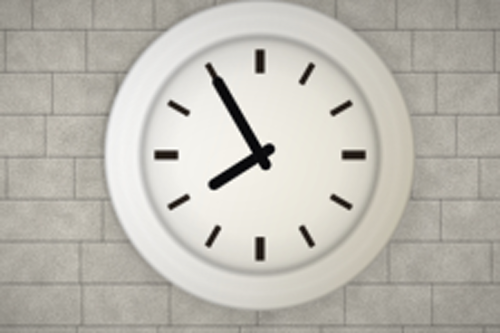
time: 7:55
